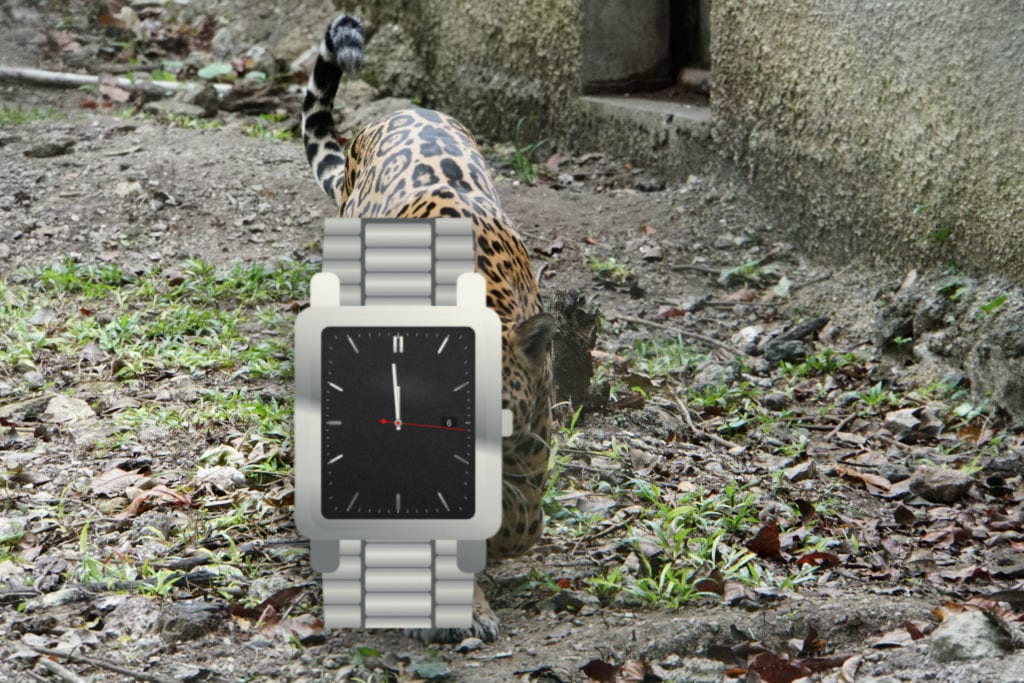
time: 11:59:16
